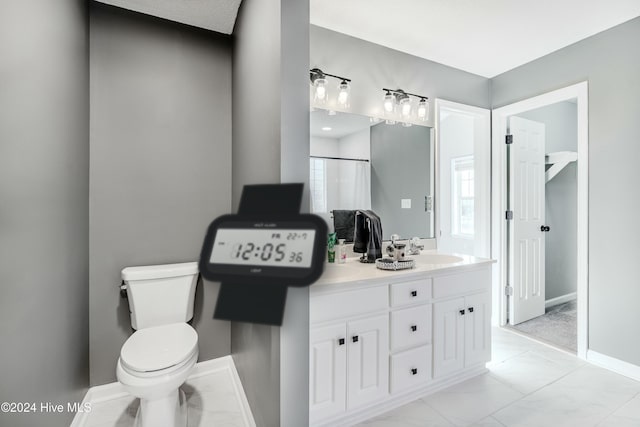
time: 12:05
